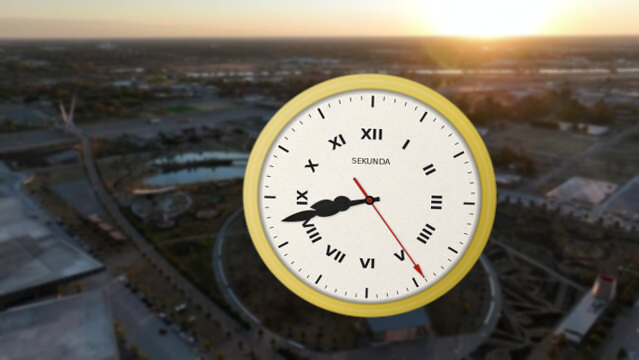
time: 8:42:24
